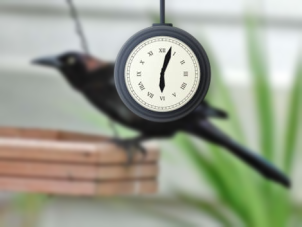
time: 6:03
